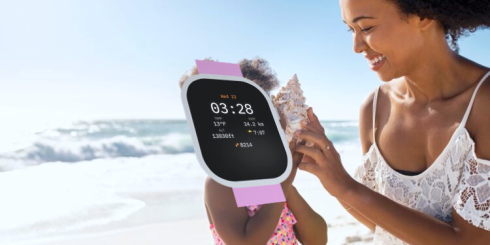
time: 3:28
